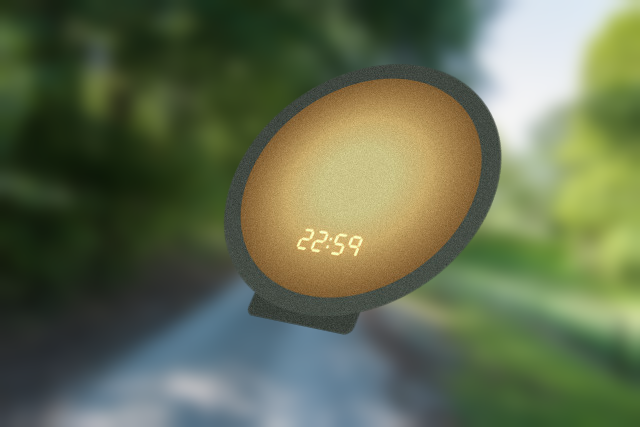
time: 22:59
